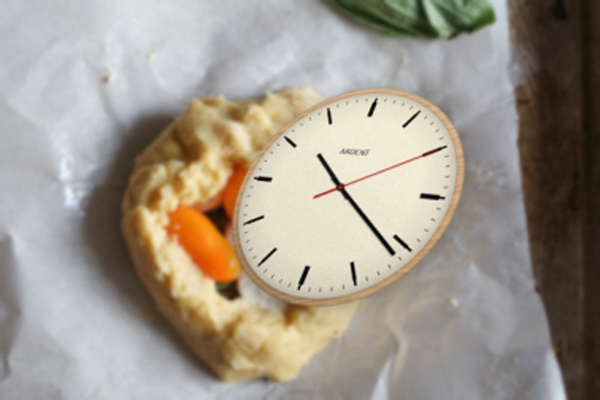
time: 10:21:10
